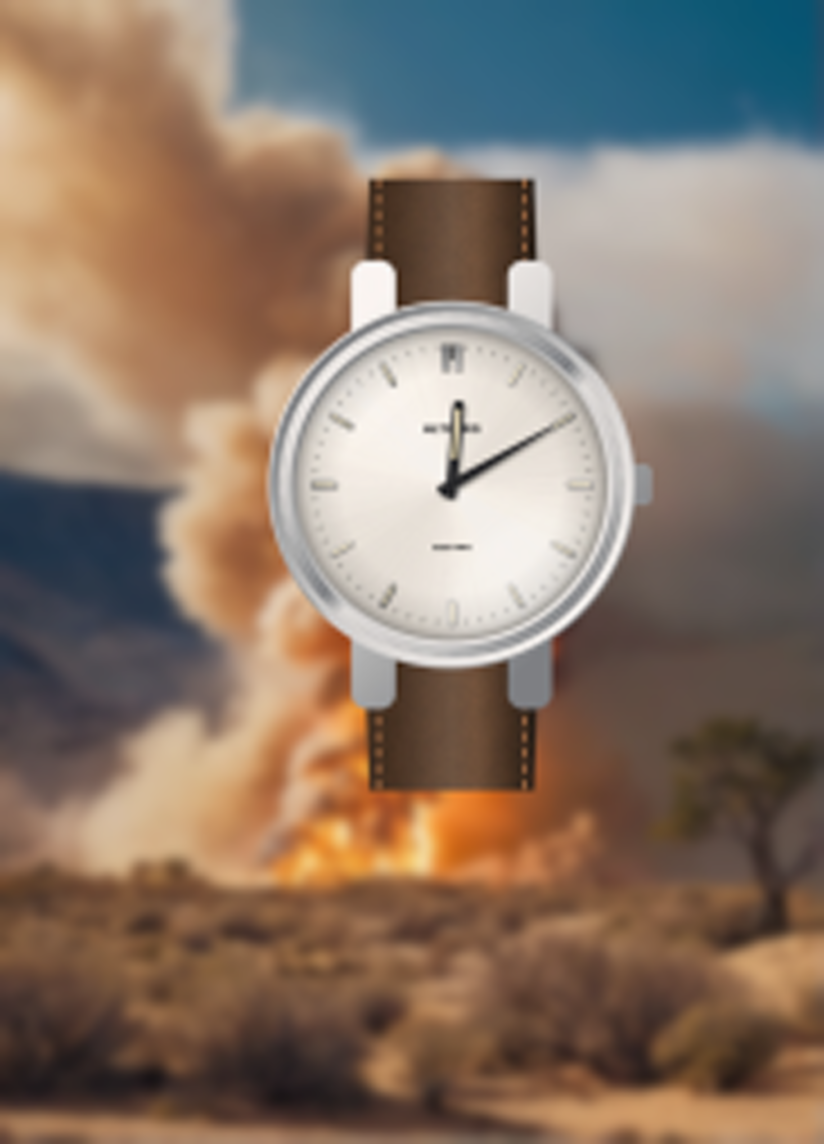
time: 12:10
